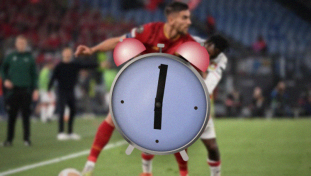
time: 6:01
